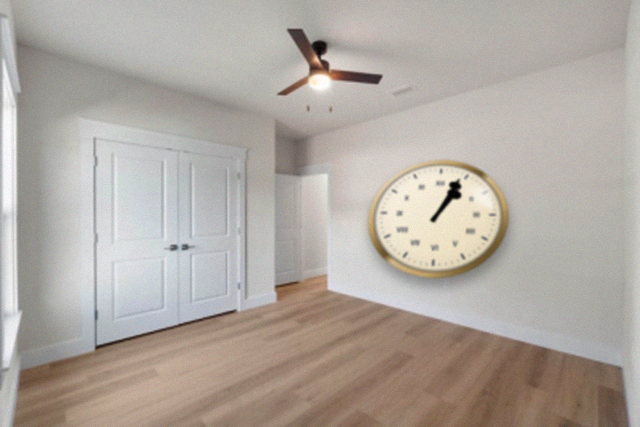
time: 1:04
